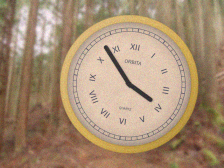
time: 3:53
